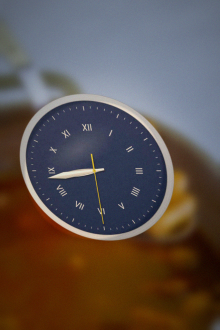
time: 8:43:30
